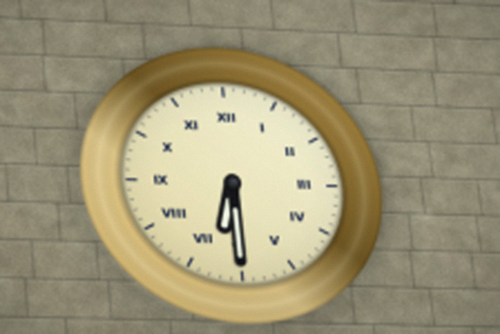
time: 6:30
